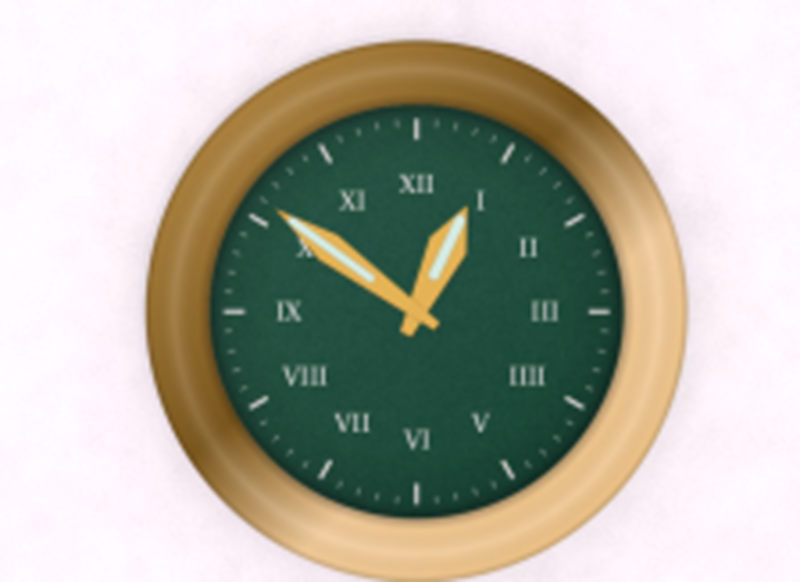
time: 12:51
